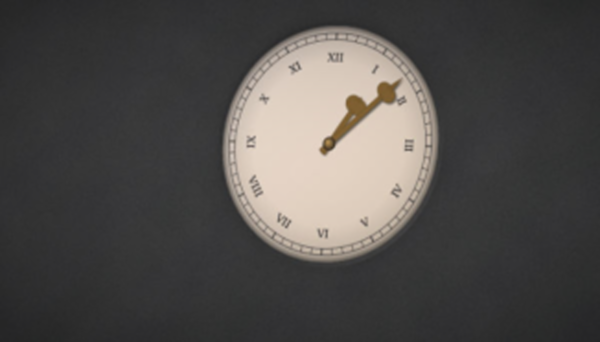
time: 1:08
